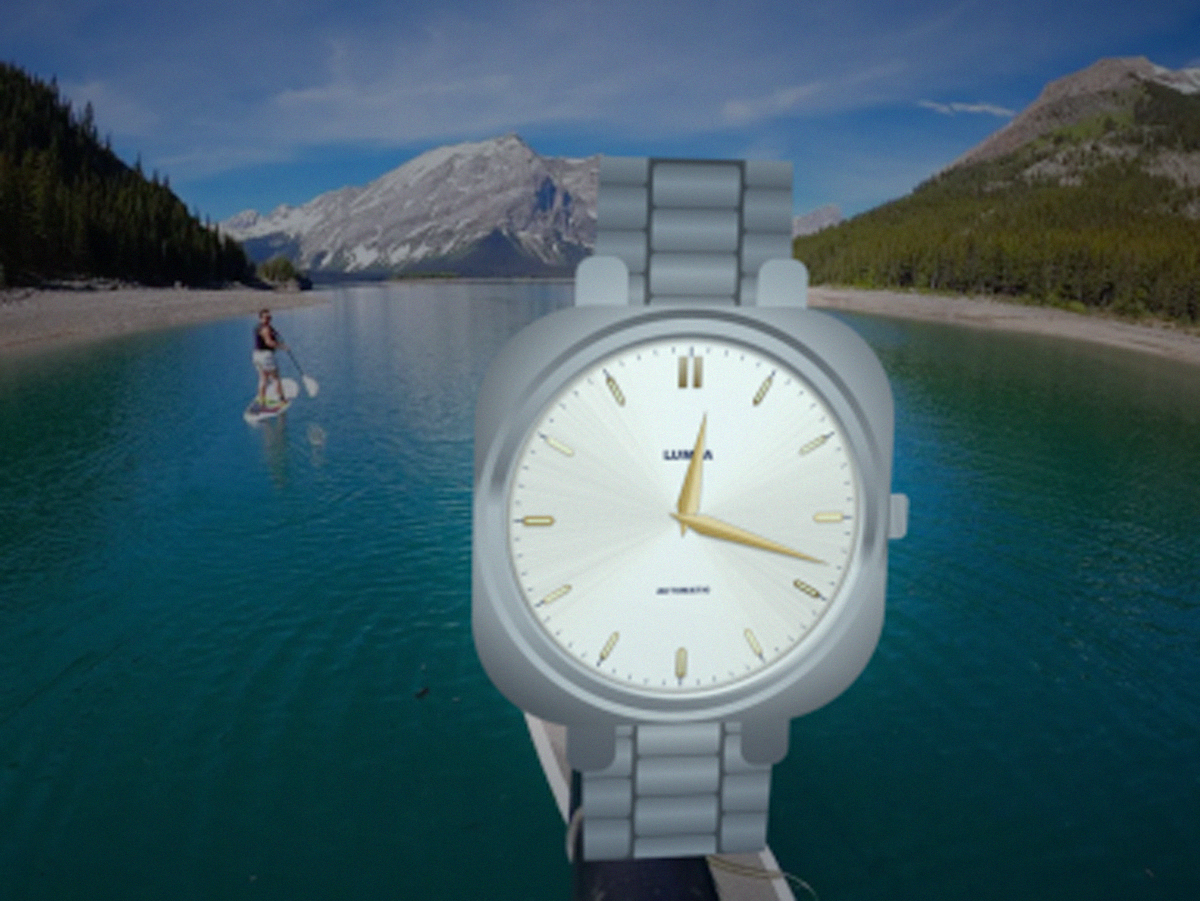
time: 12:18
